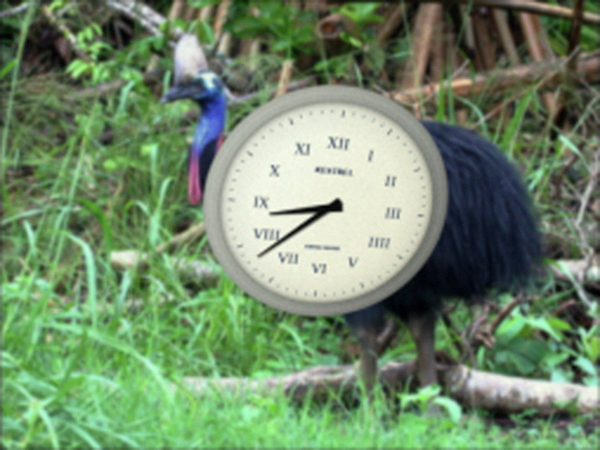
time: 8:38
